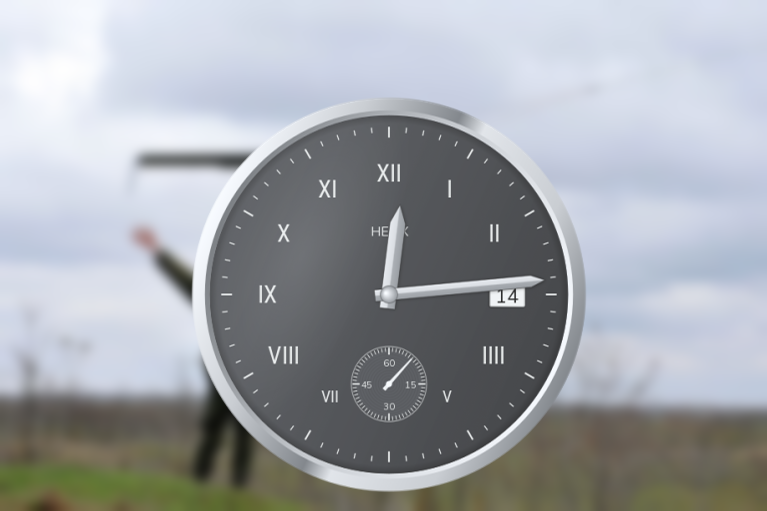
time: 12:14:07
